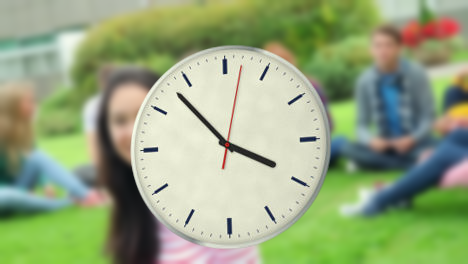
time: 3:53:02
